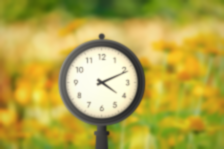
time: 4:11
